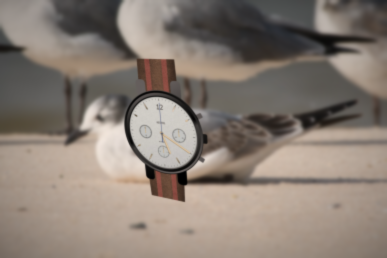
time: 5:20
